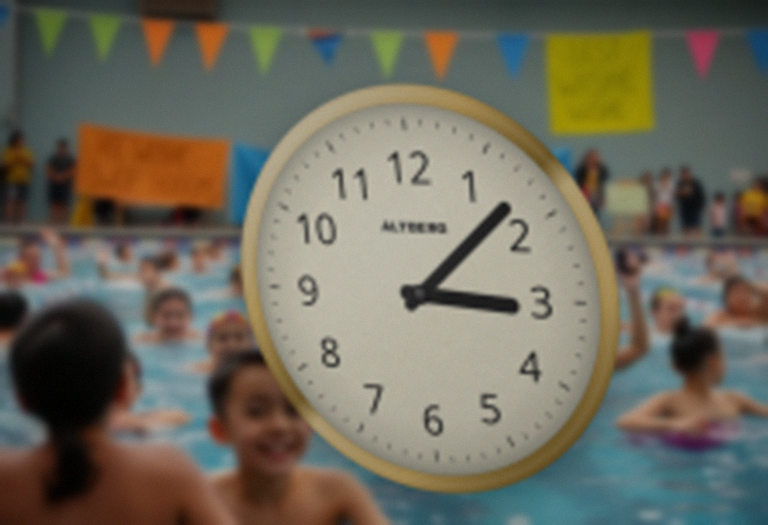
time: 3:08
